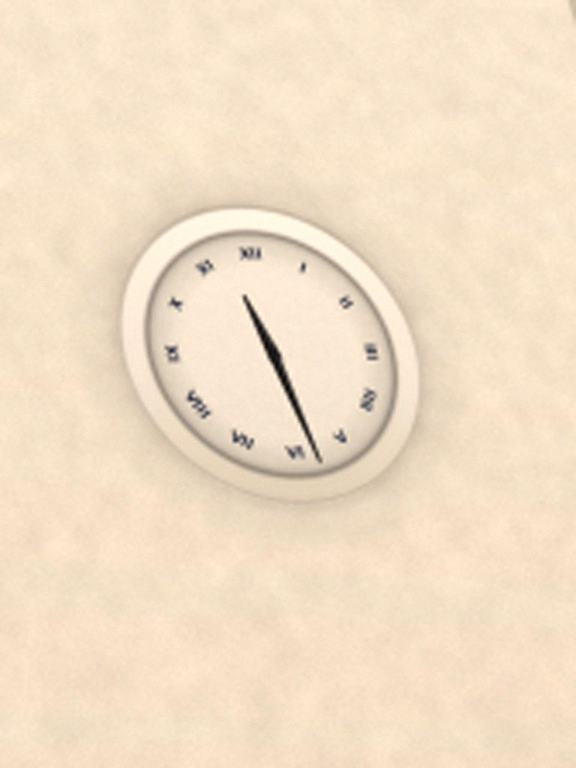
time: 11:28
